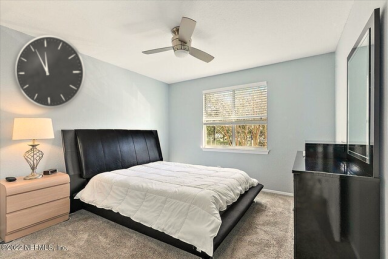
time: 11:56
